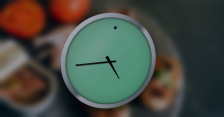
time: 4:43
